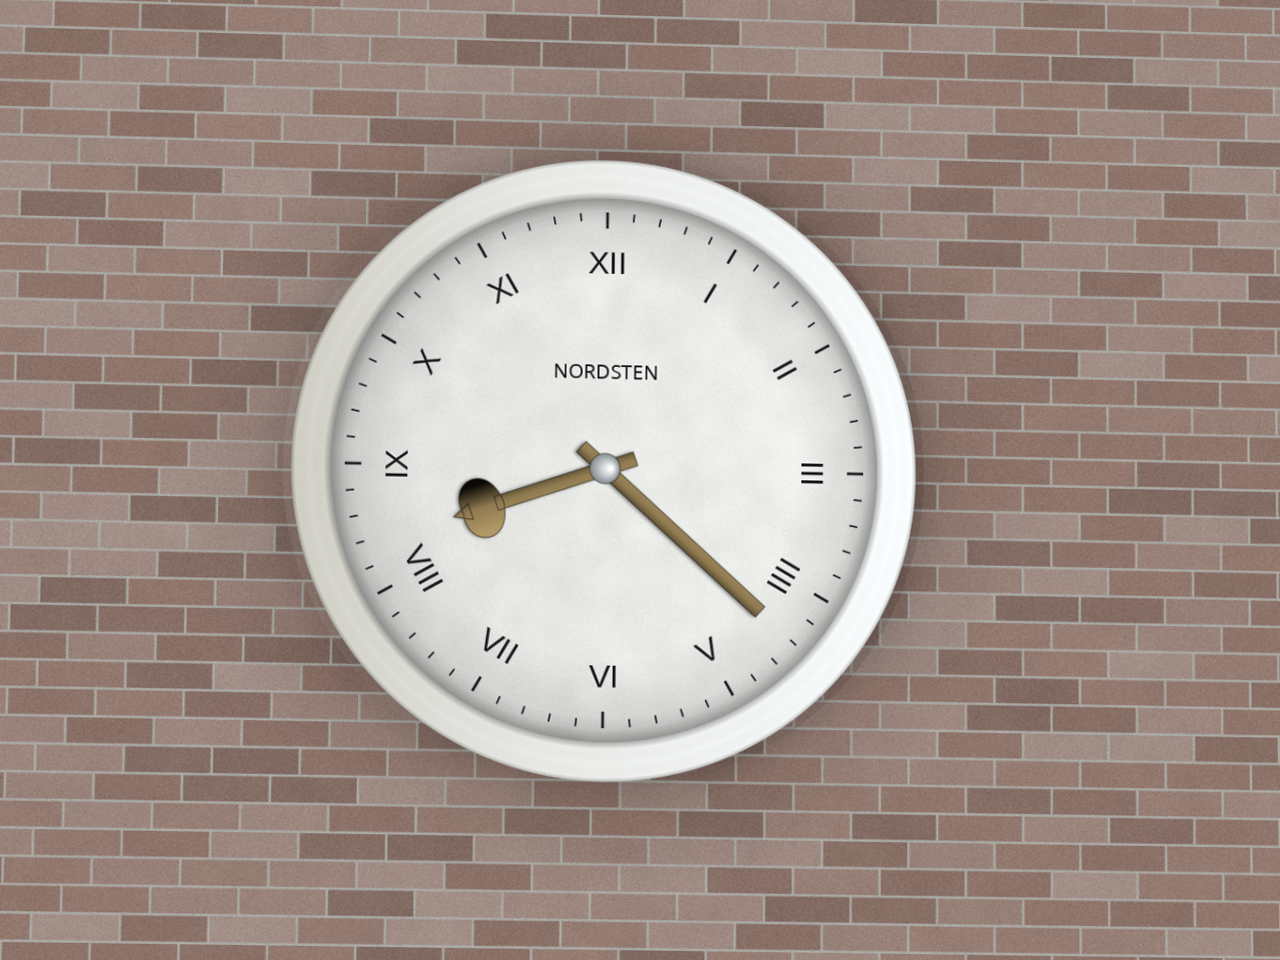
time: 8:22
